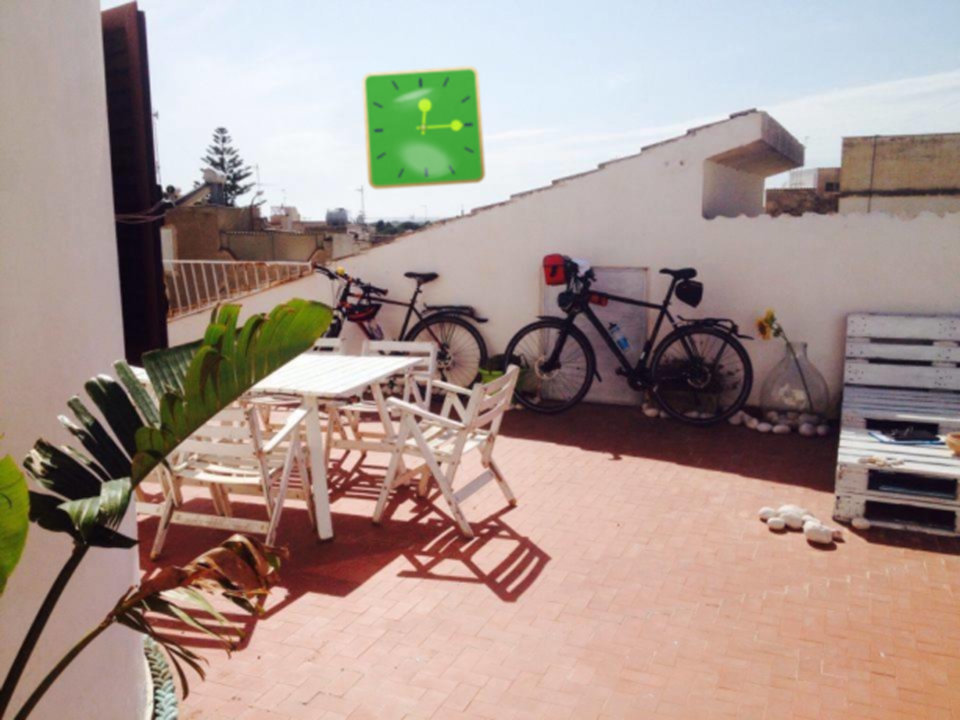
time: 12:15
